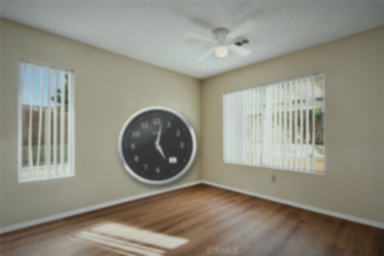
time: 5:02
